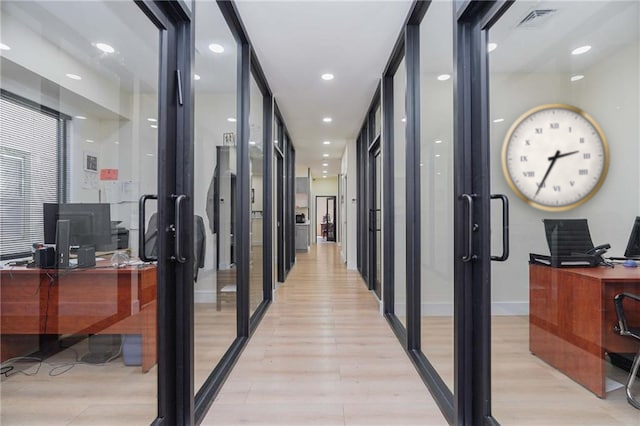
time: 2:35
